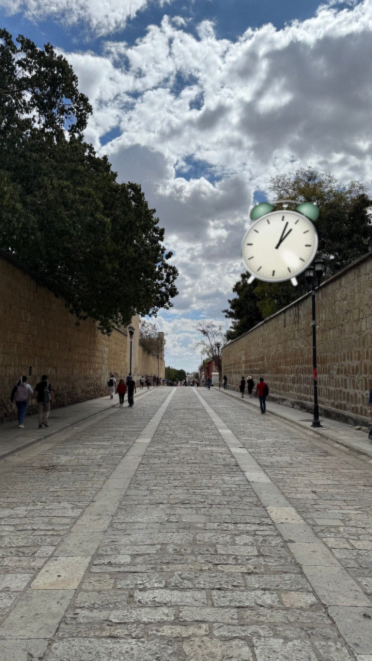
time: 1:02
